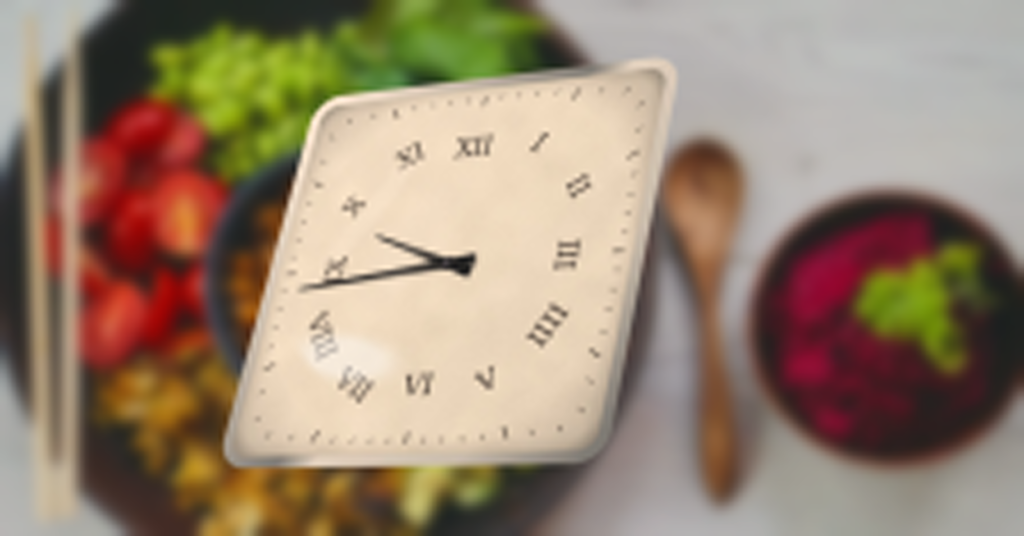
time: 9:44
